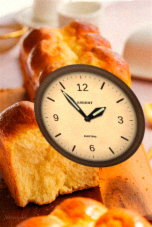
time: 1:54
